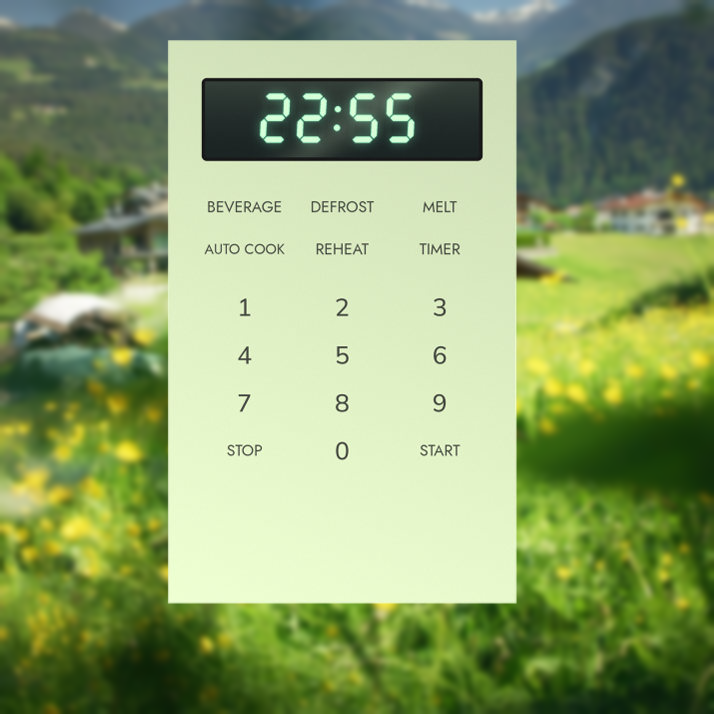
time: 22:55
